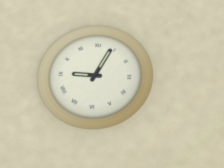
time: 9:04
